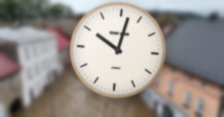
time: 10:02
